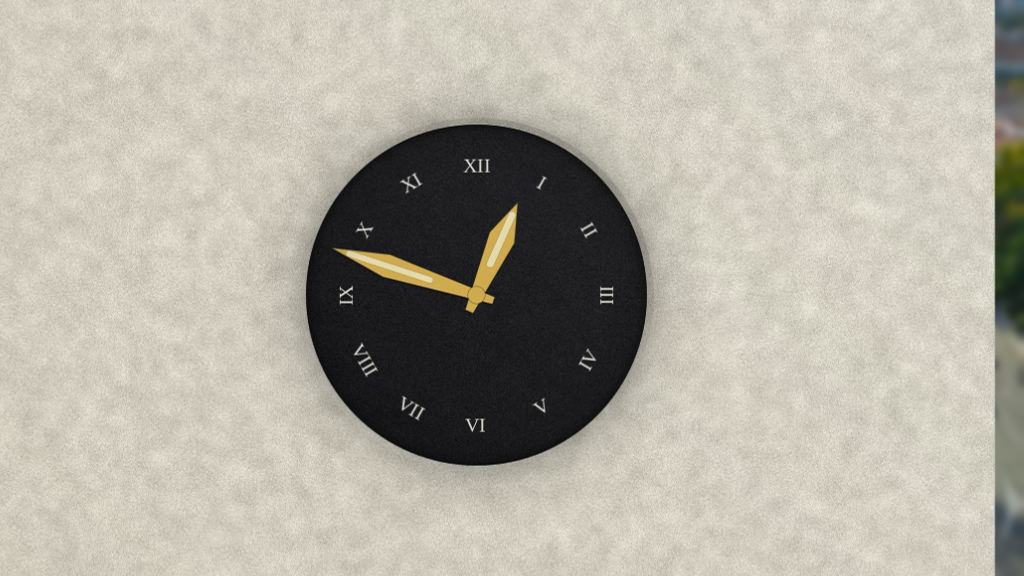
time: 12:48
